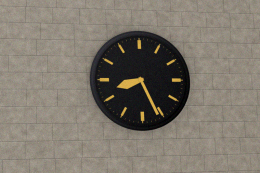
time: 8:26
